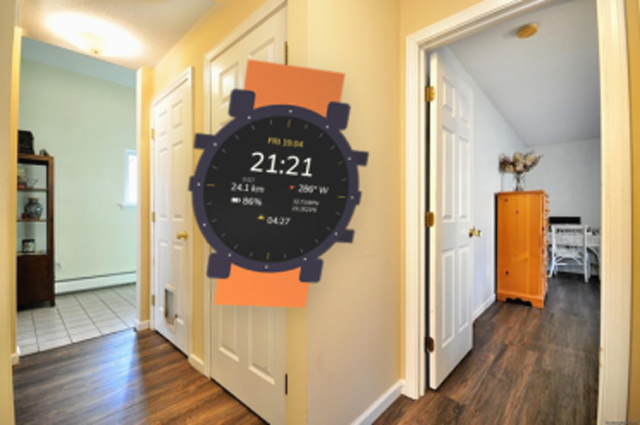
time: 21:21
